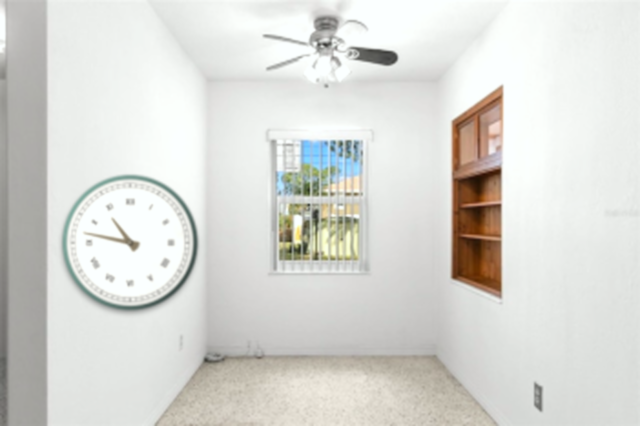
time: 10:47
